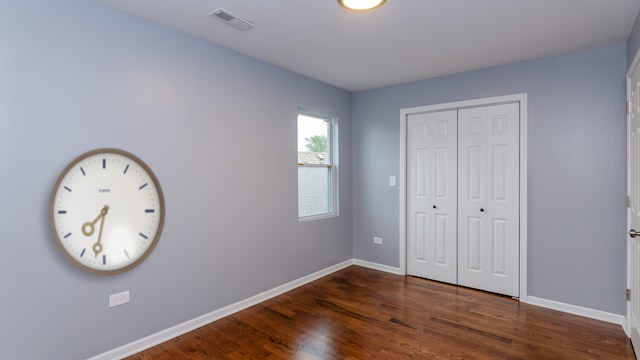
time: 7:32
